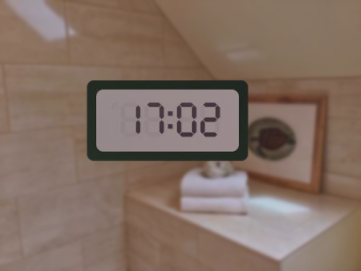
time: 17:02
